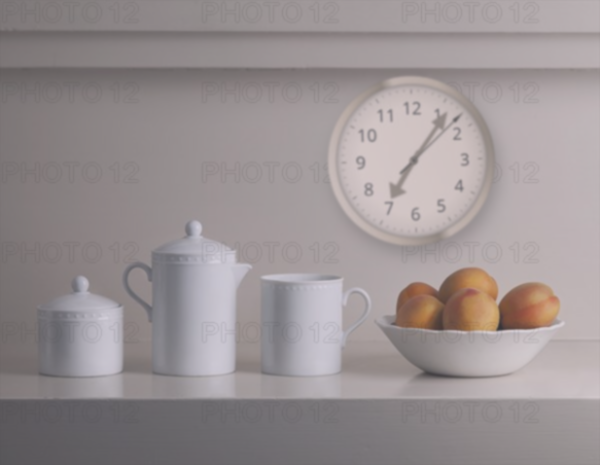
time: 7:06:08
